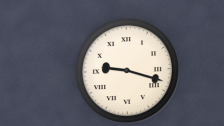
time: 9:18
